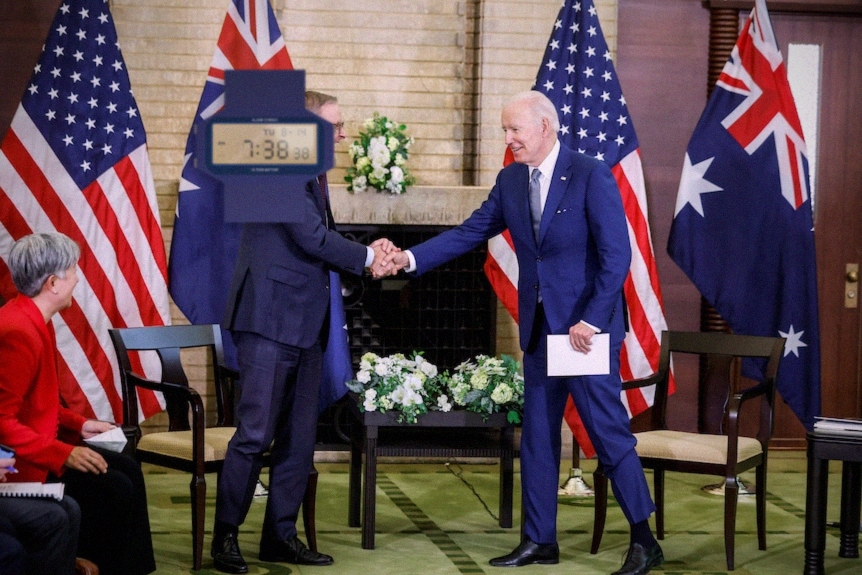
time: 7:38:38
